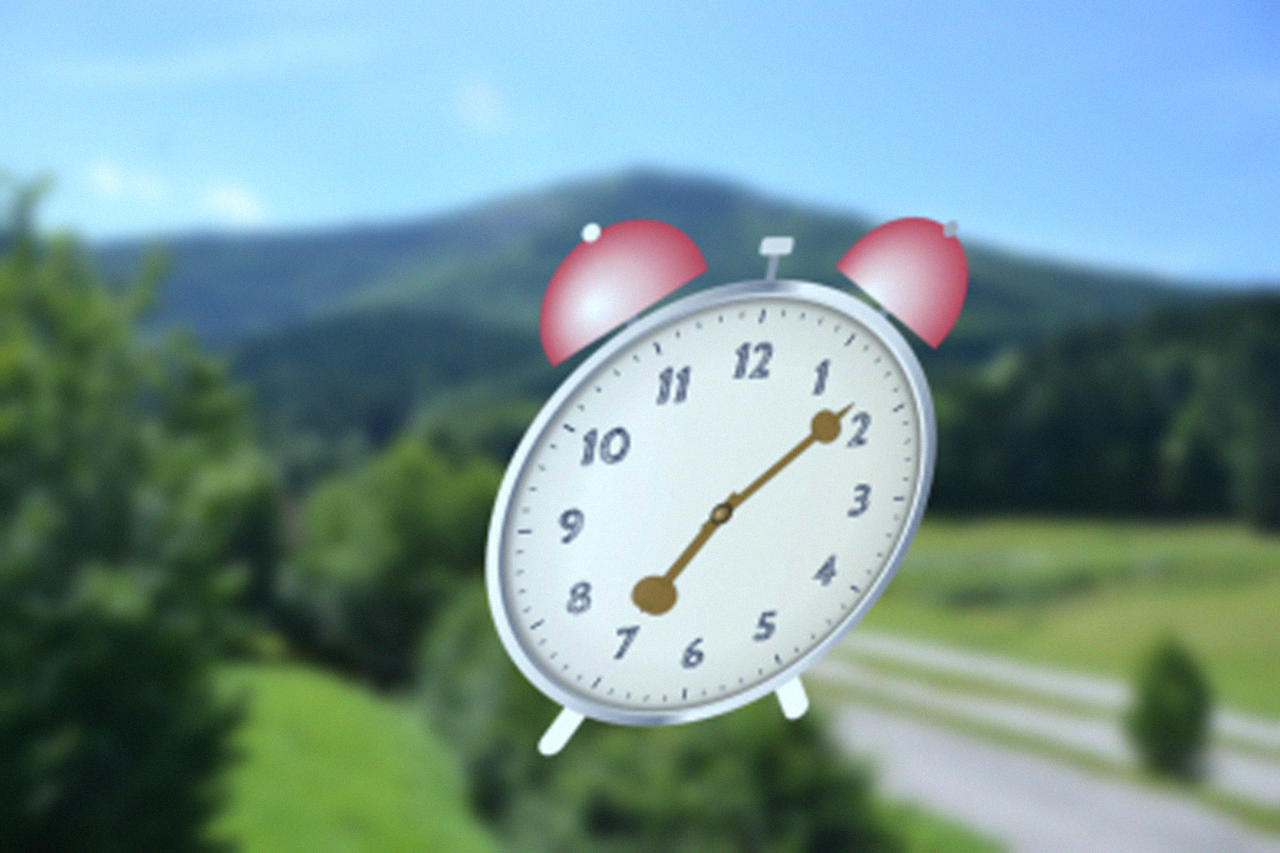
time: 7:08
